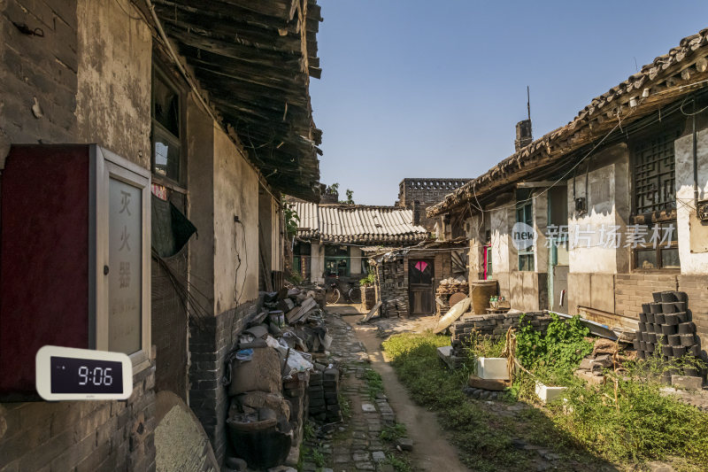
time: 9:06
